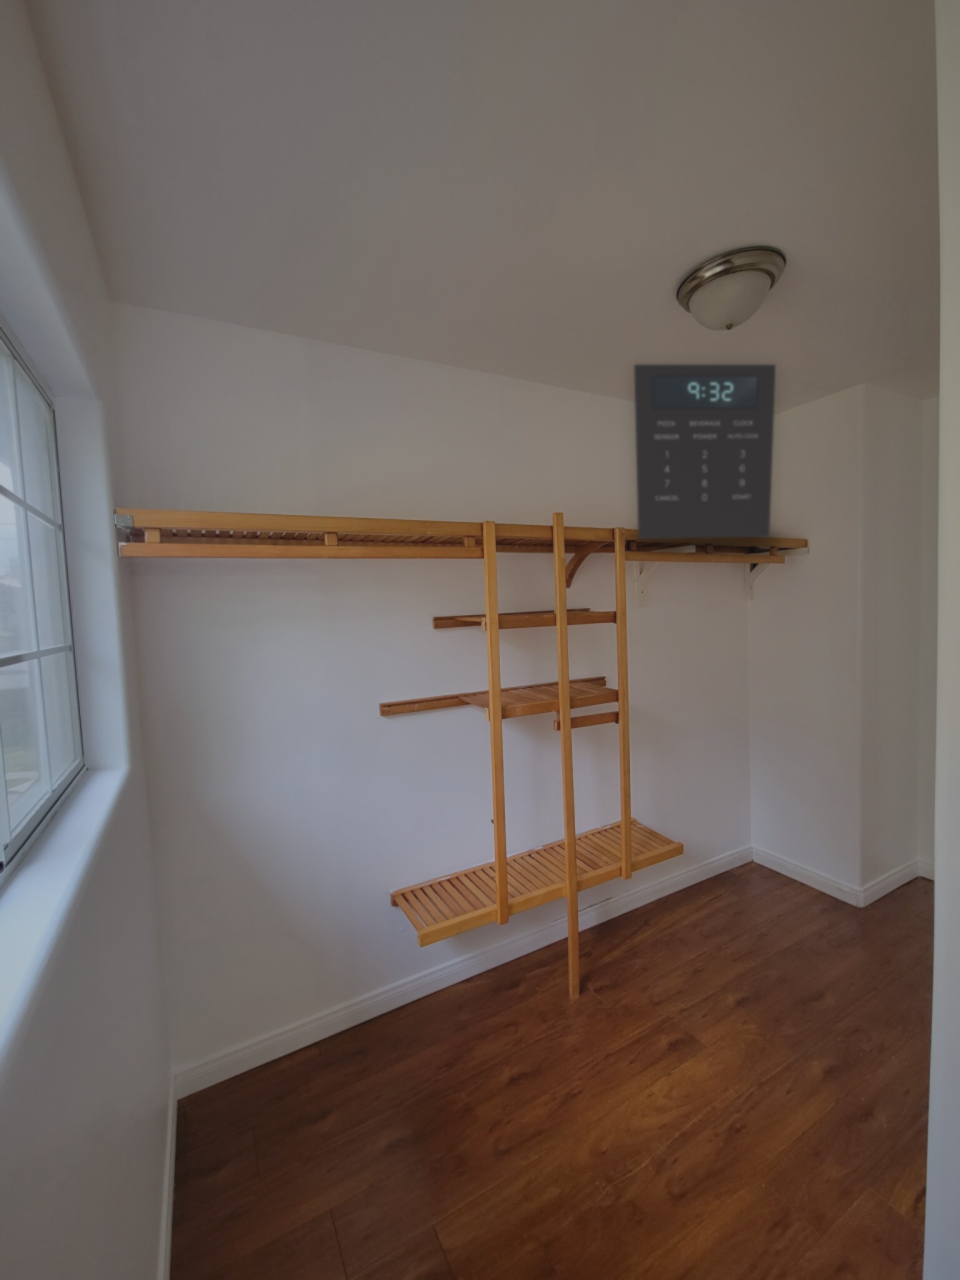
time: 9:32
